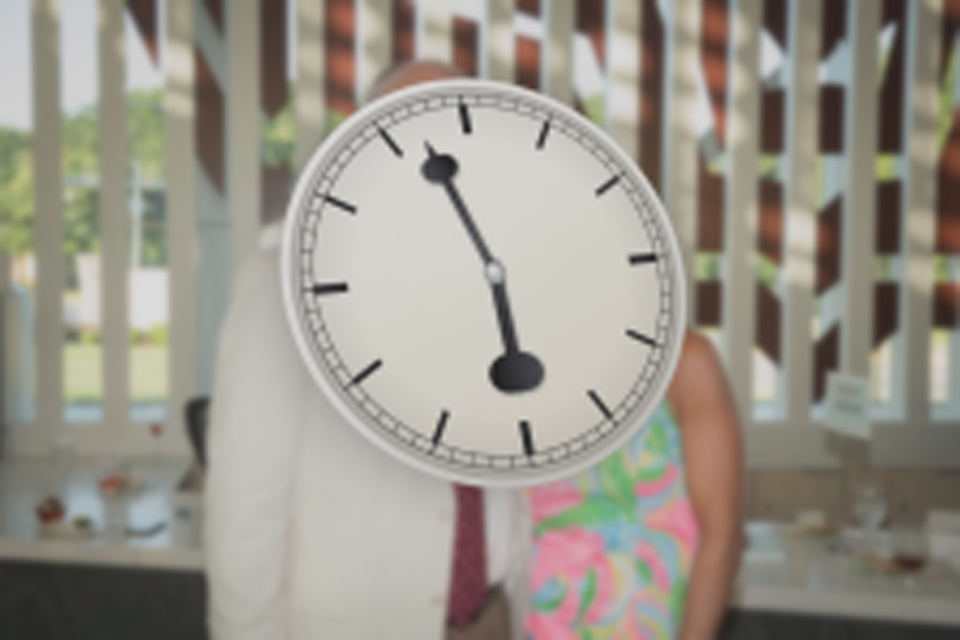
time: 5:57
